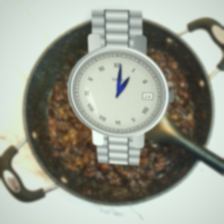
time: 1:01
